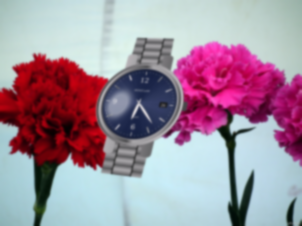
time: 6:23
